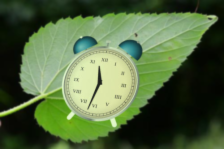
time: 11:32
